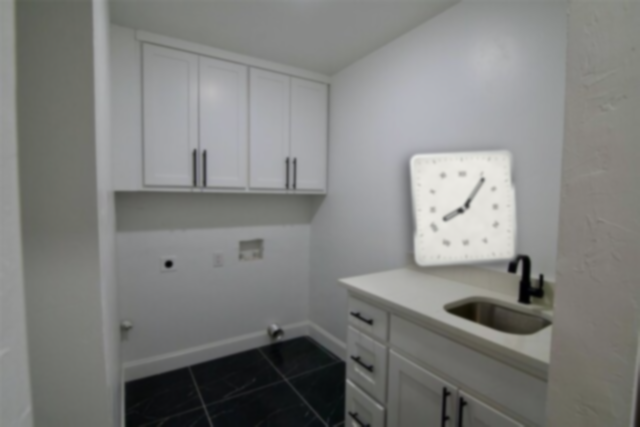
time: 8:06
